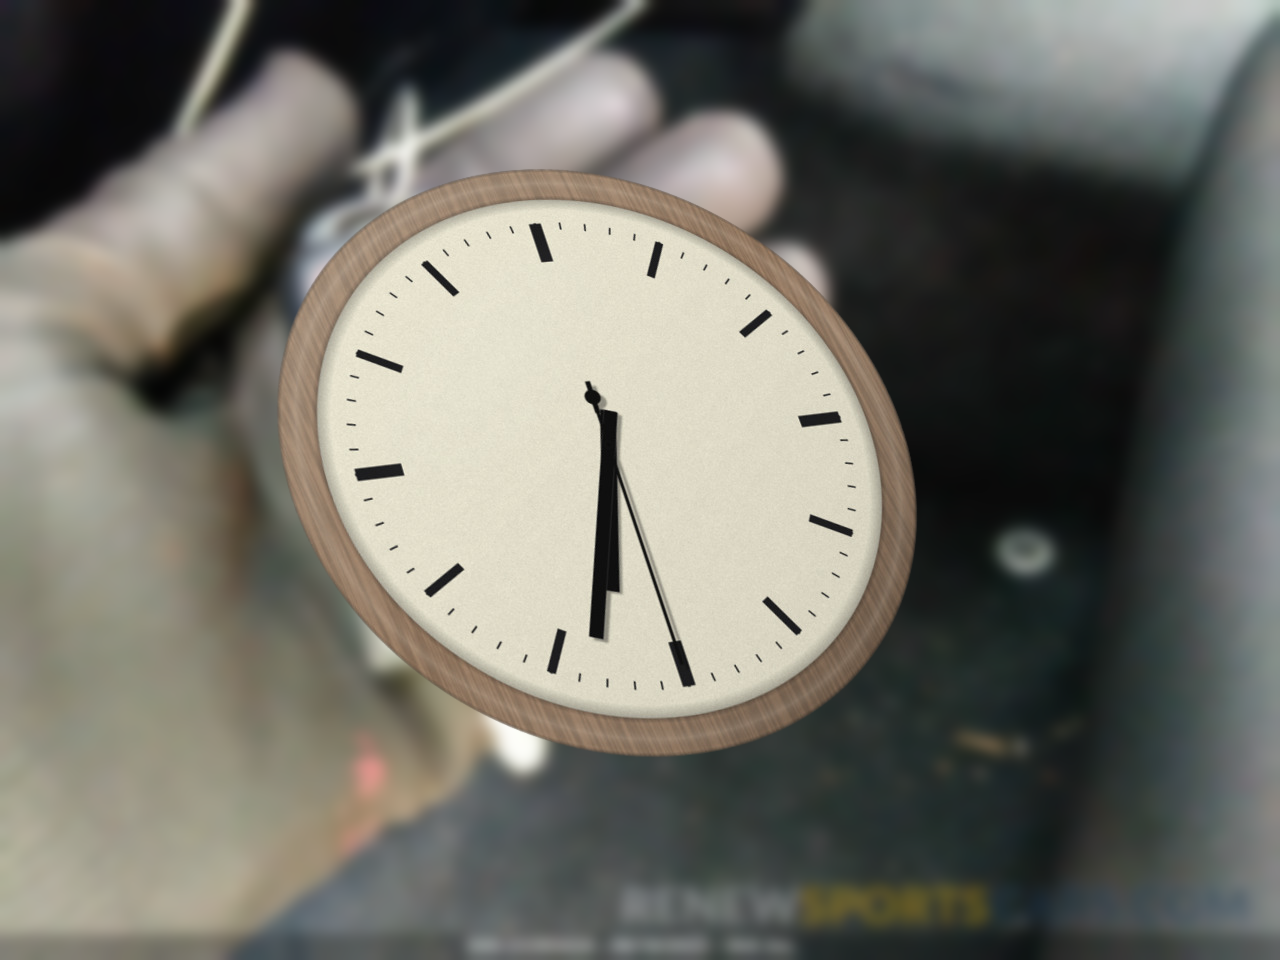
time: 6:33:30
